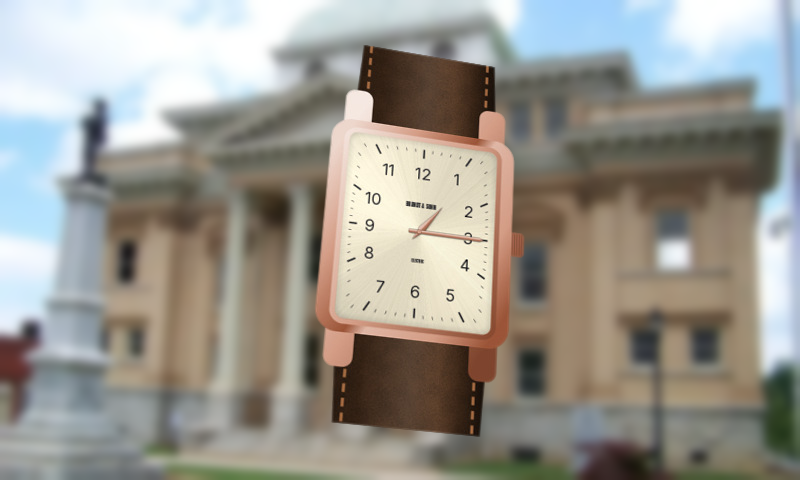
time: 1:15
